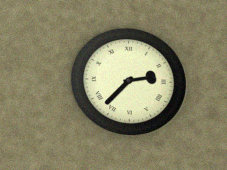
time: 2:37
